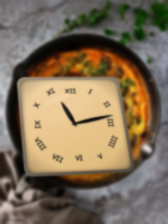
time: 11:13
